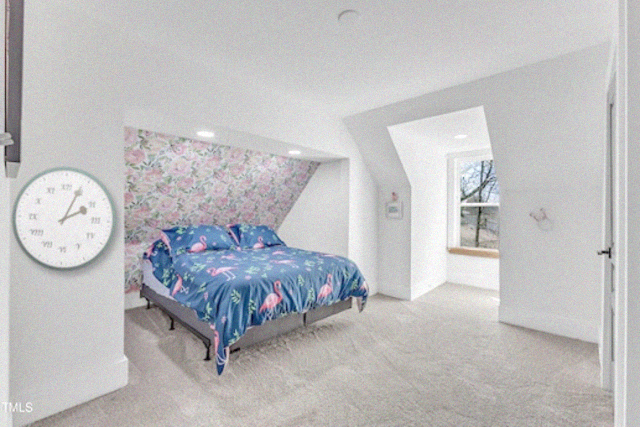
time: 2:04
